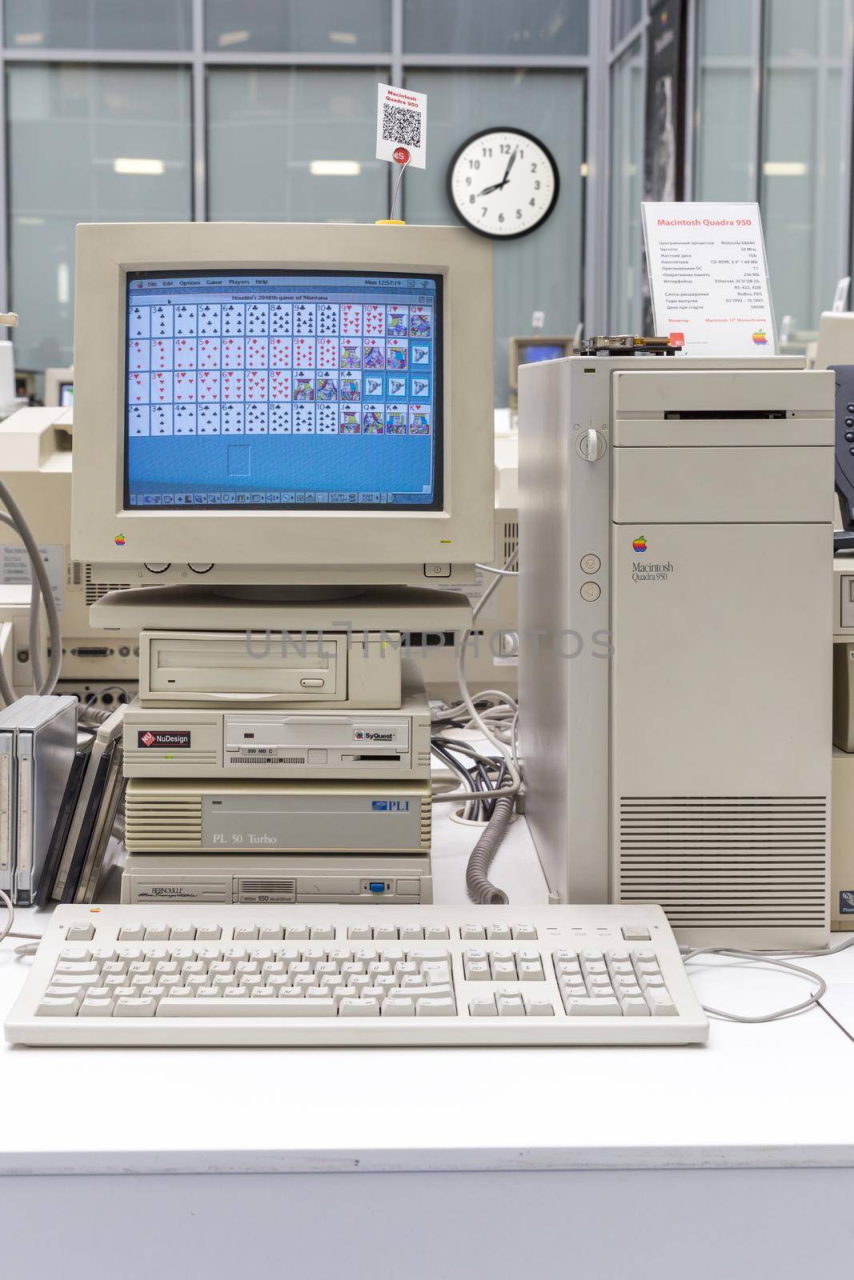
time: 8:03
